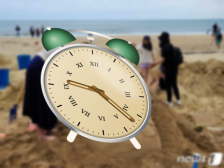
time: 9:22
